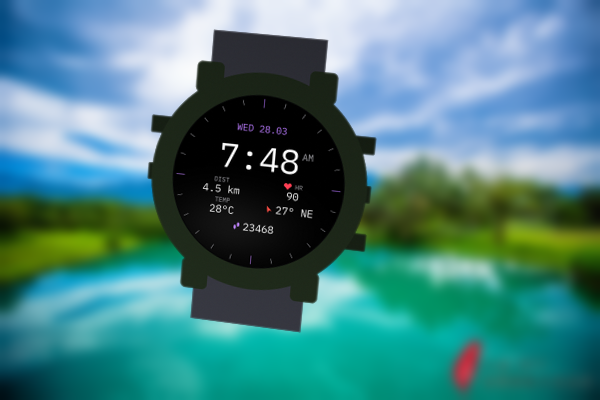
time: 7:48
